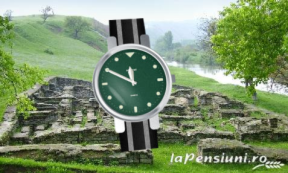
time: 11:50
